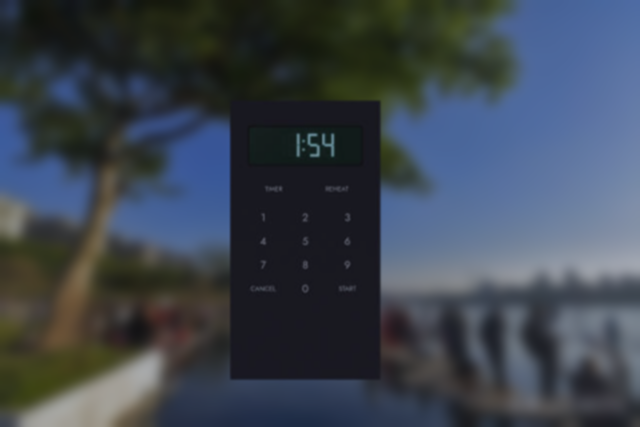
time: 1:54
